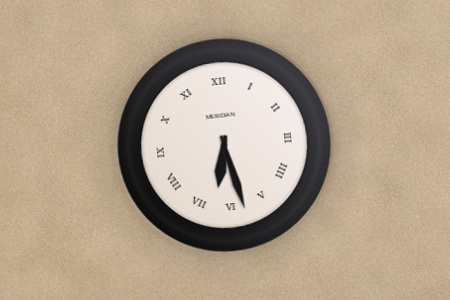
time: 6:28
